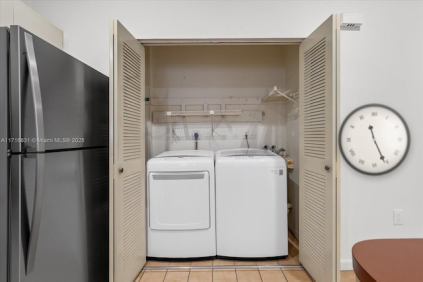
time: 11:26
